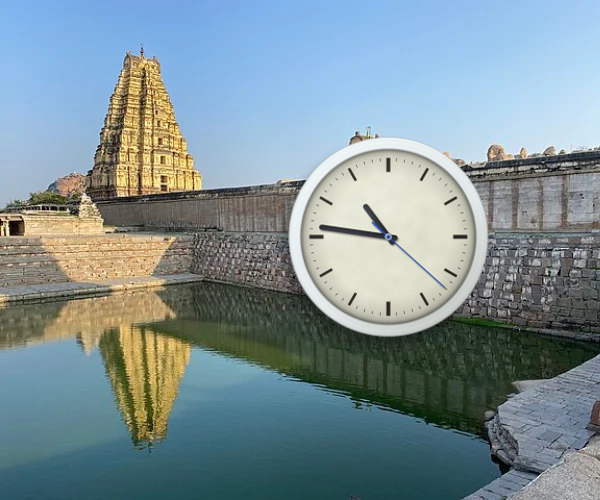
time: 10:46:22
